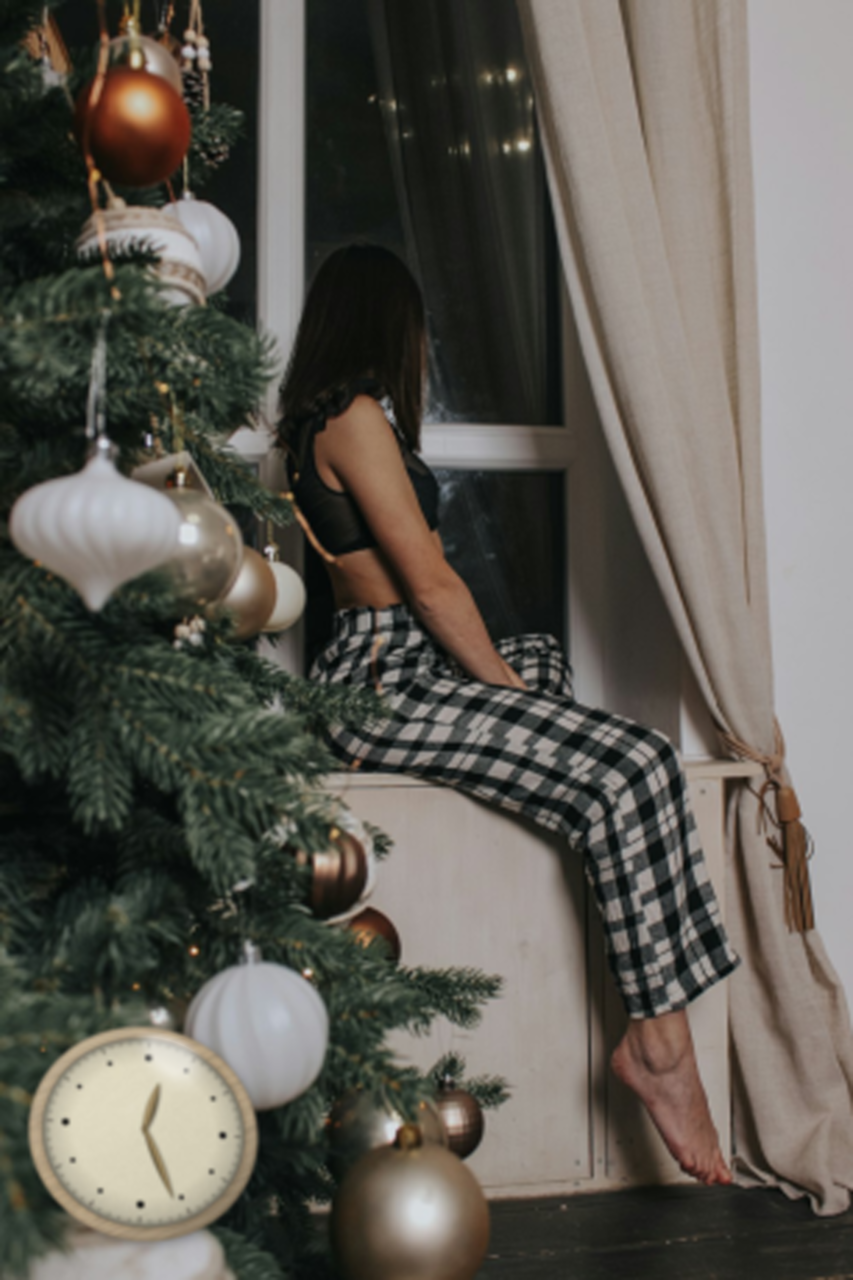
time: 12:26
